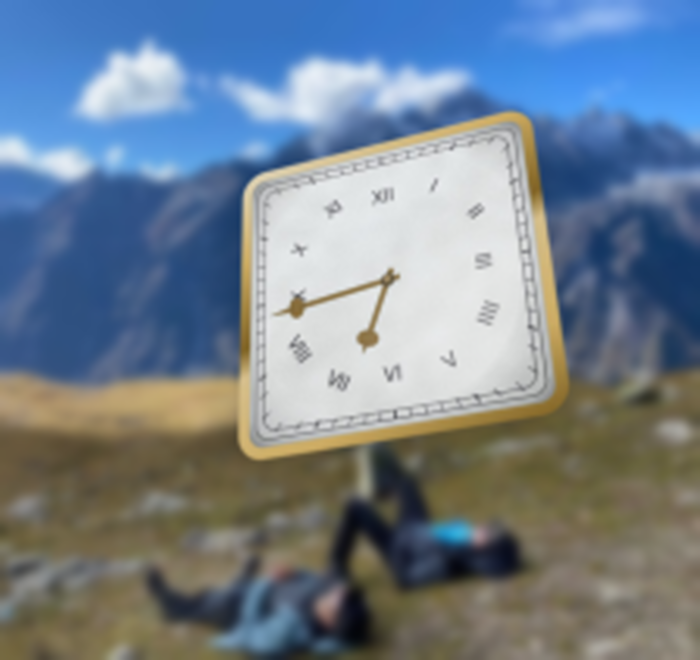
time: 6:44
